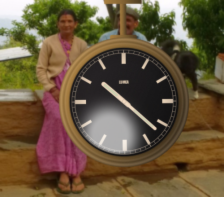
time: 10:22
